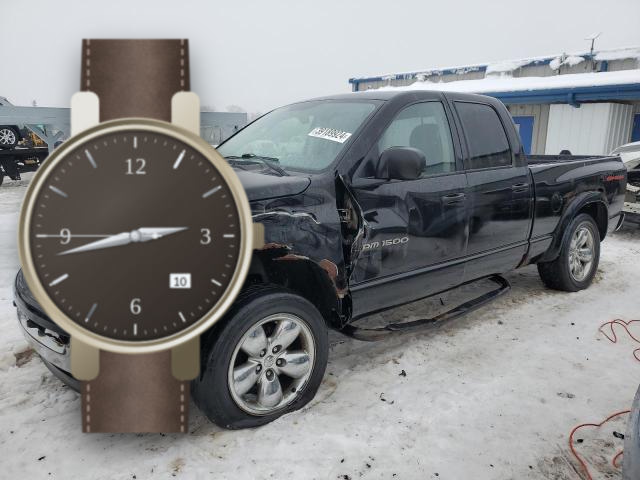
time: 2:42:45
